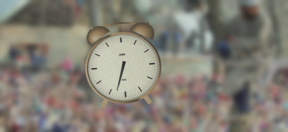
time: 6:33
